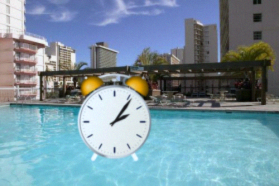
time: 2:06
